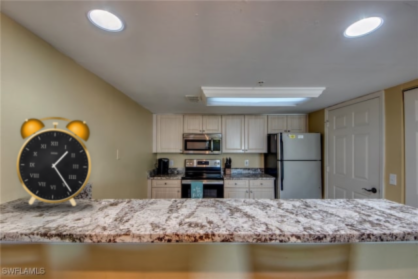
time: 1:24
